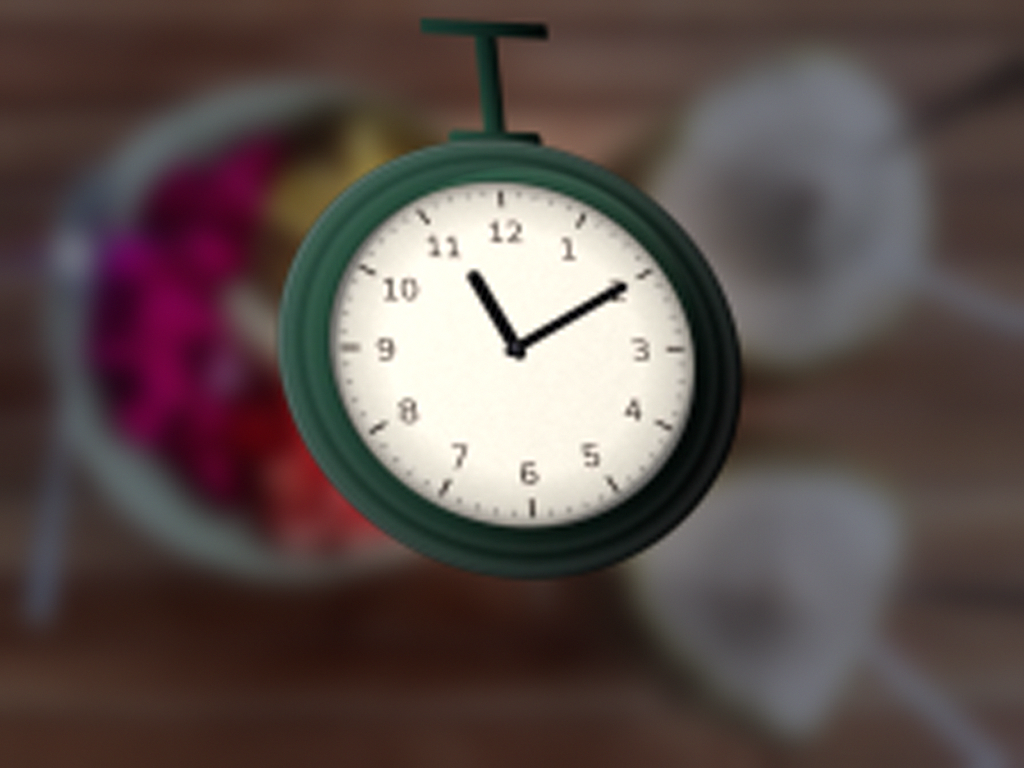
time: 11:10
